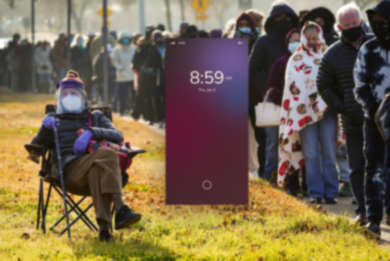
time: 8:59
